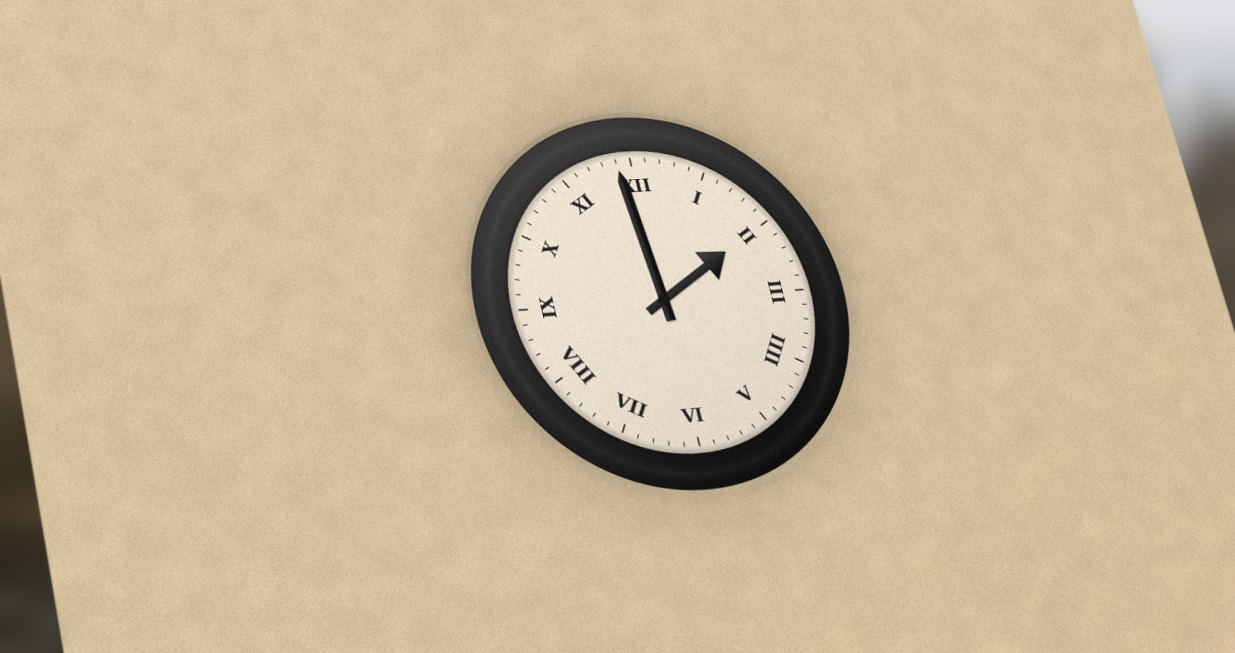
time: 1:59
